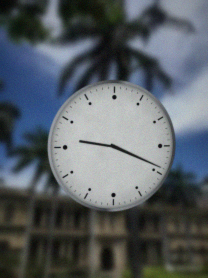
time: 9:19
